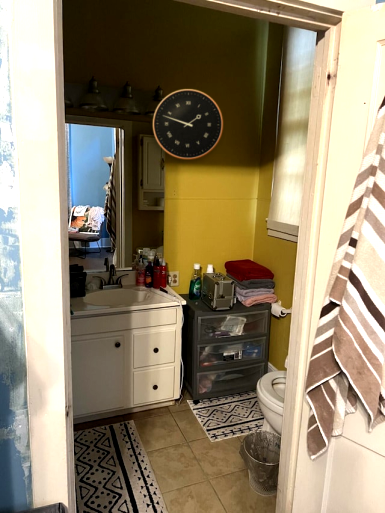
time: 1:48
